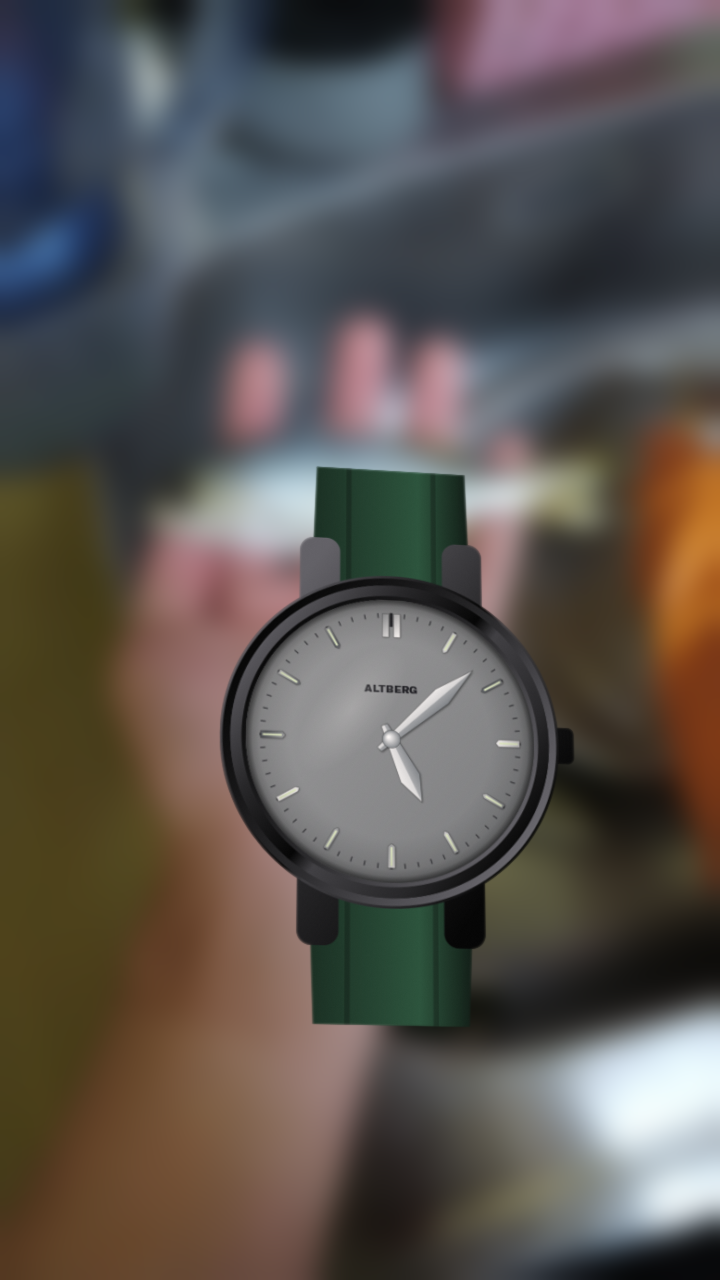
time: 5:08
